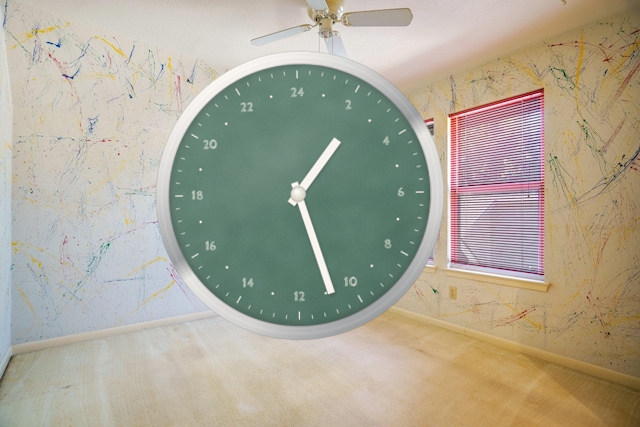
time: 2:27
